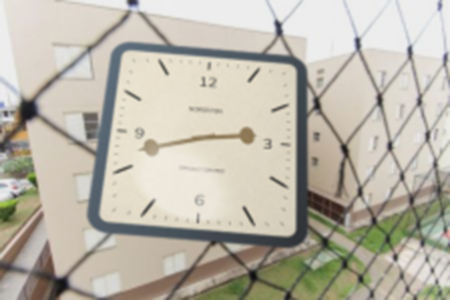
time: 2:42
